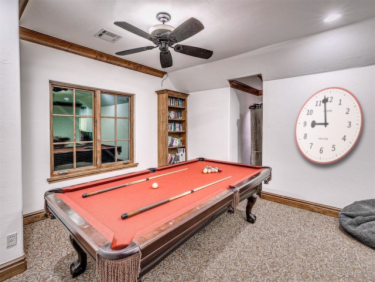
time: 8:58
